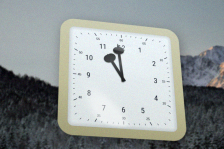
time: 10:59
